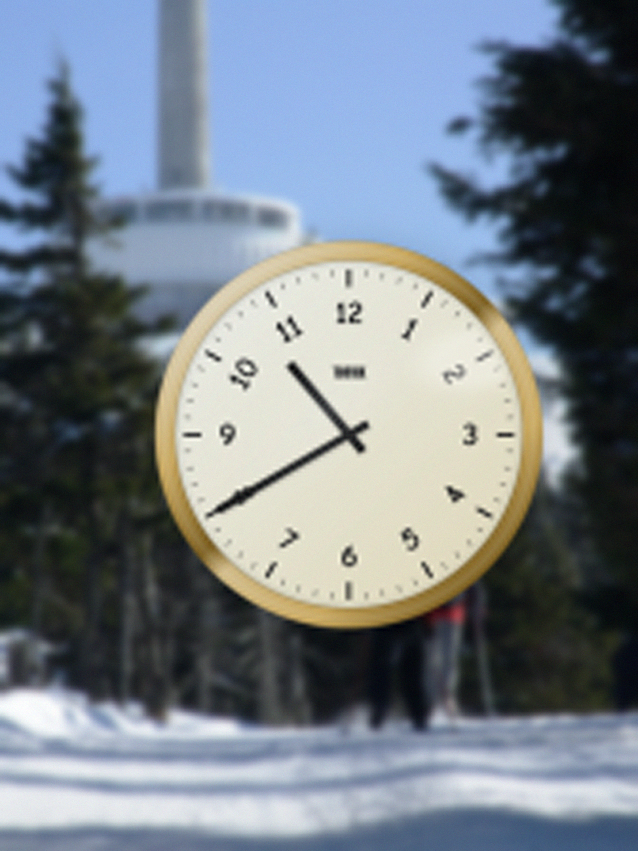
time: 10:40
